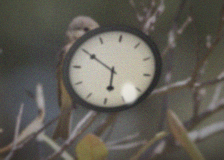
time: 5:50
